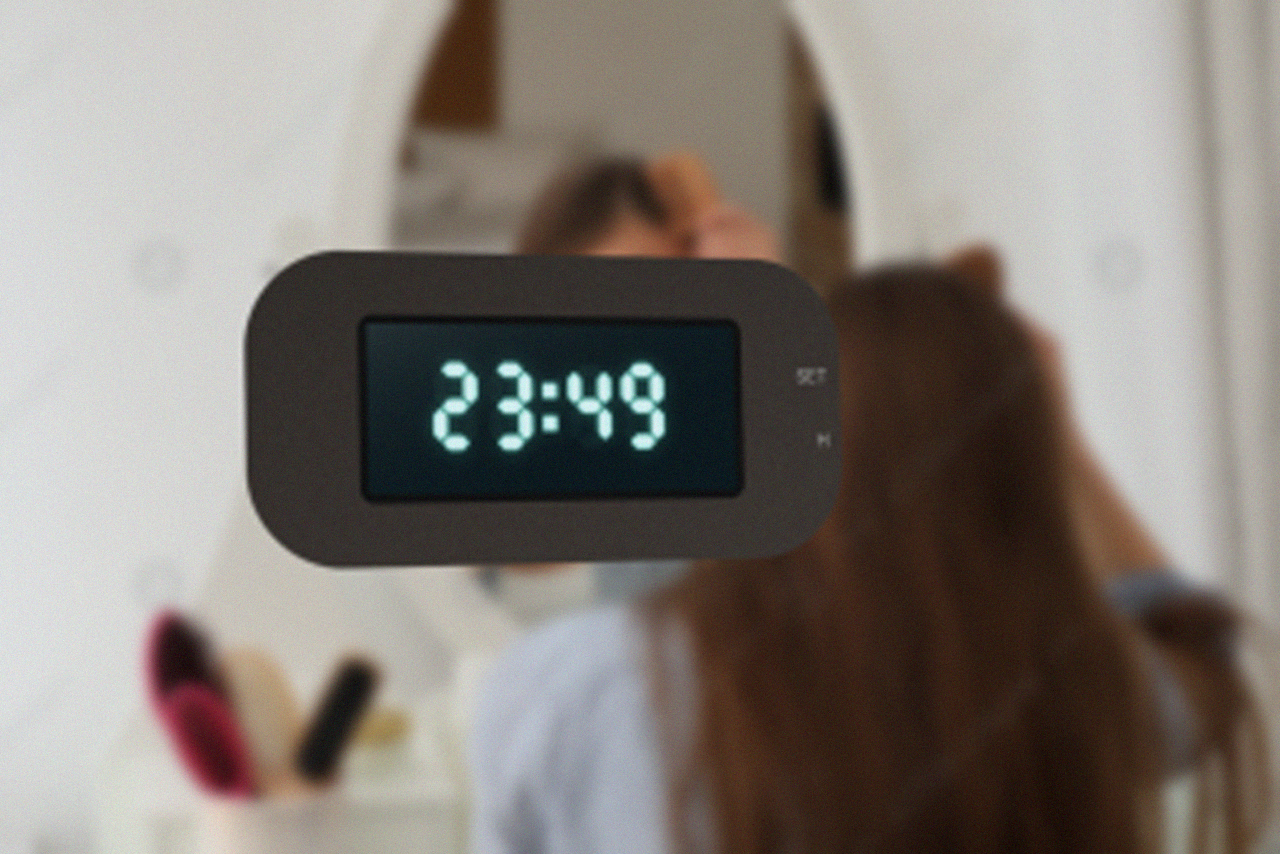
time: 23:49
